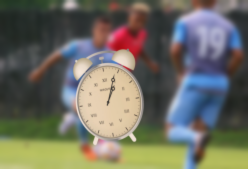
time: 1:04
